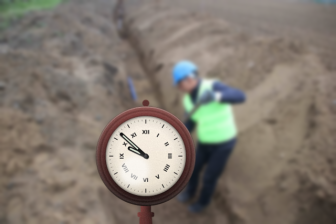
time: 9:52
